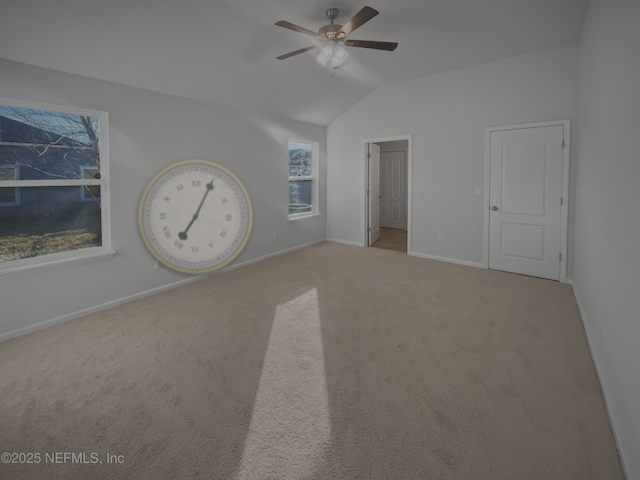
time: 7:04
